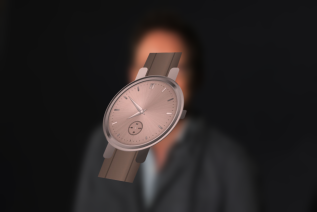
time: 7:51
